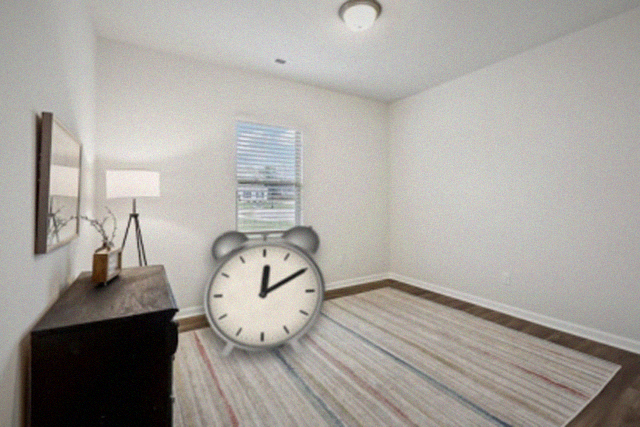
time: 12:10
